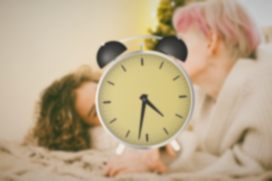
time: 4:32
